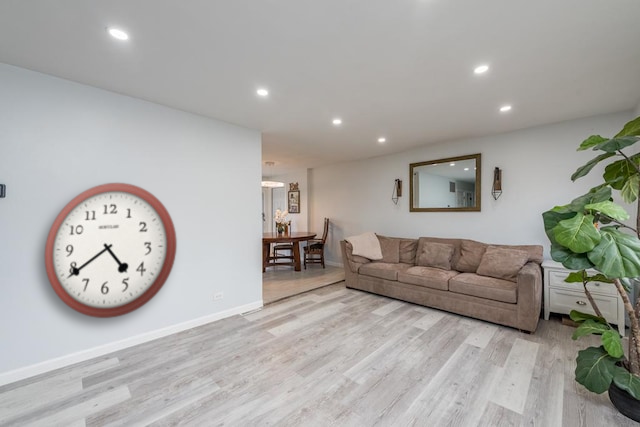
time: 4:39
